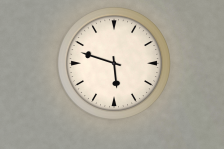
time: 5:48
